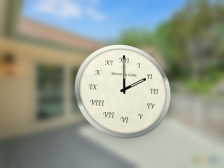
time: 2:00
